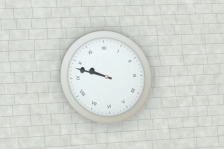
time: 9:48
